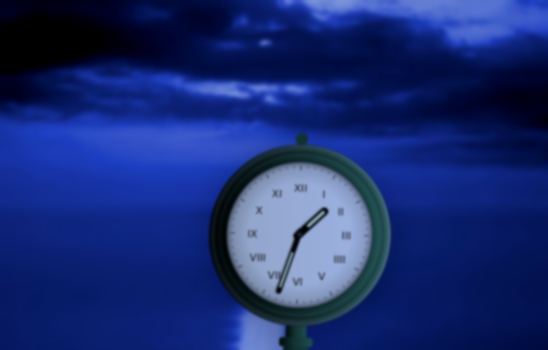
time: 1:33
